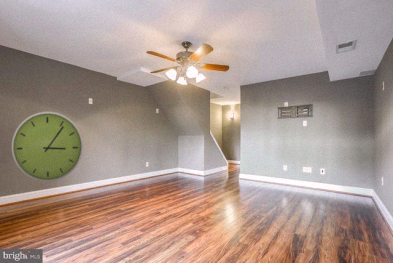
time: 3:06
